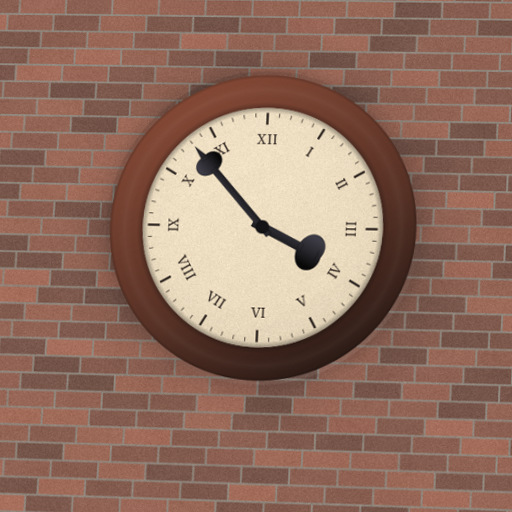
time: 3:53
